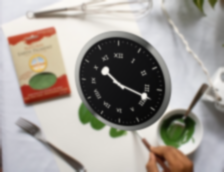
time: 10:18
